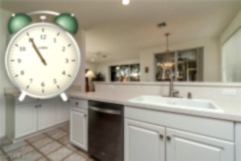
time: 10:55
